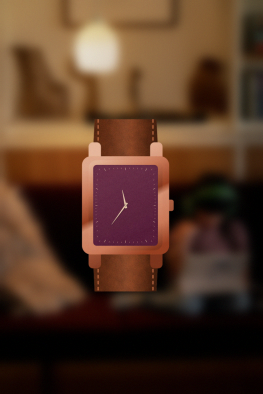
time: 11:36
